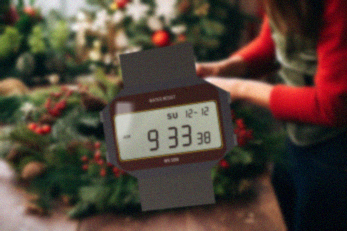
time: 9:33:38
